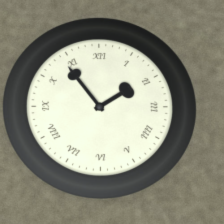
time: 1:54
